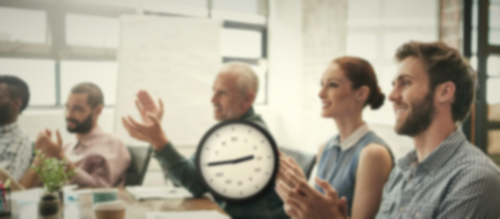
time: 2:45
